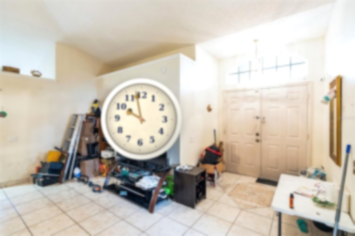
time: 9:58
